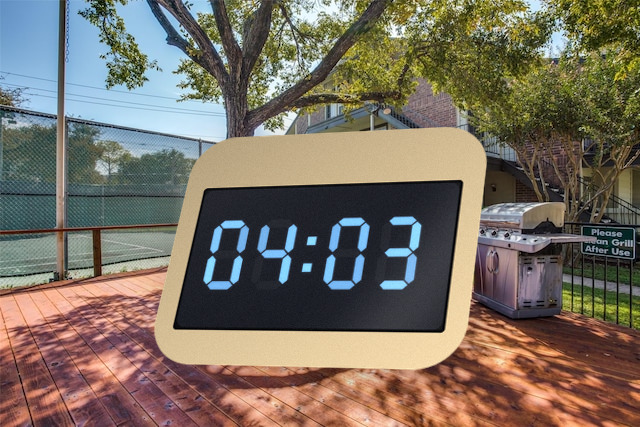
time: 4:03
